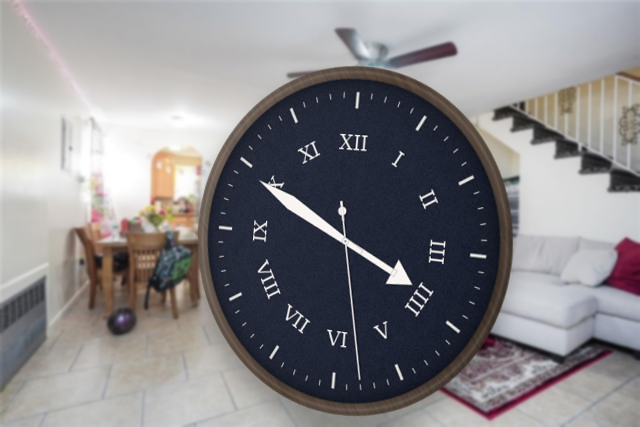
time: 3:49:28
